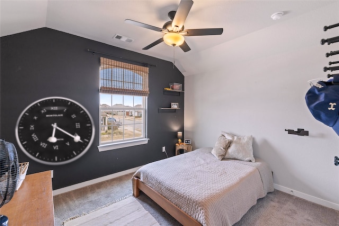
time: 6:21
